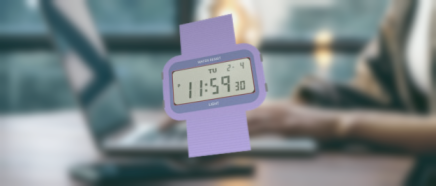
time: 11:59
